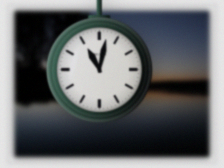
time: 11:02
